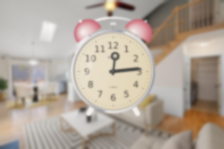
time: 12:14
